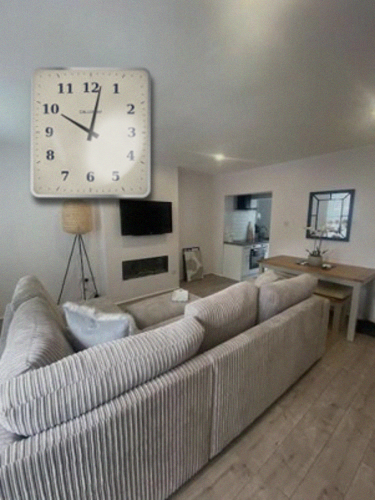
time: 10:02
